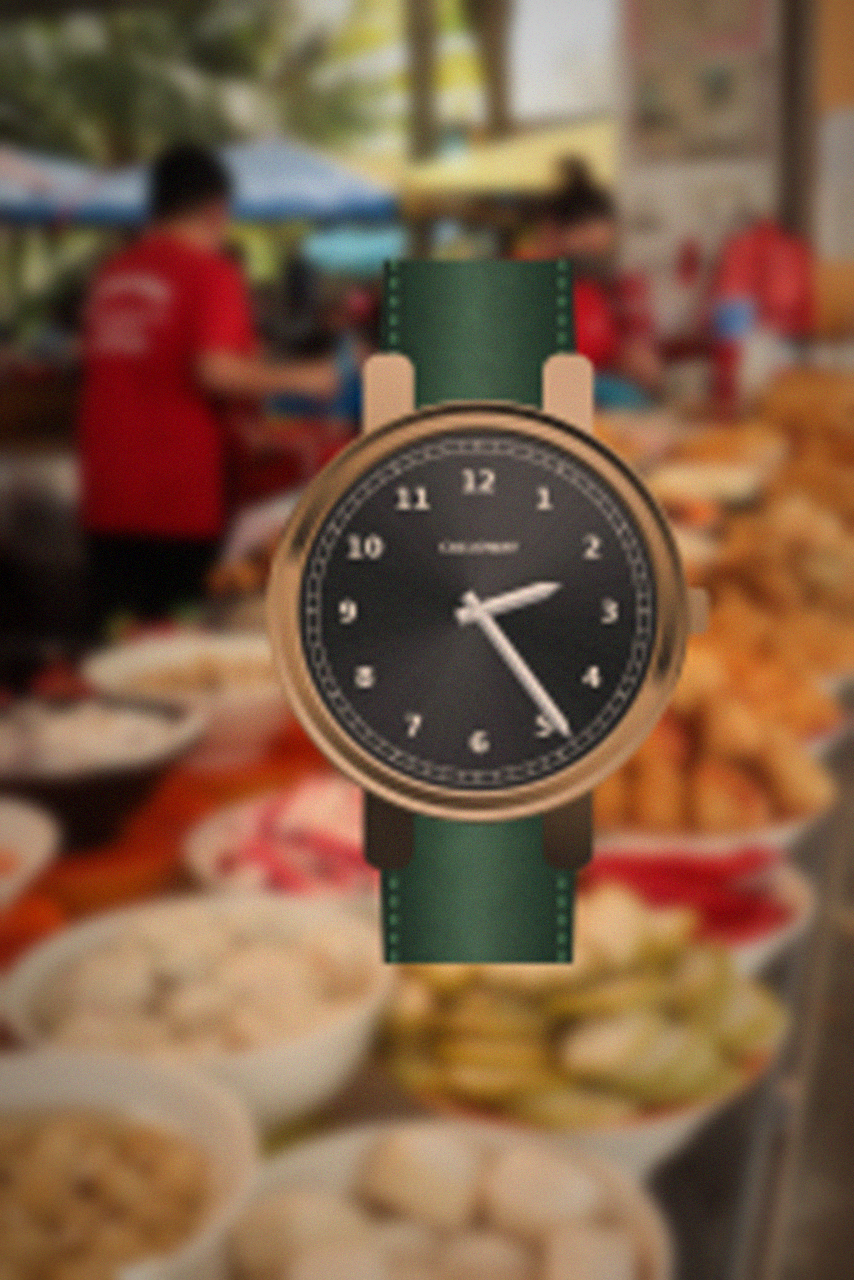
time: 2:24
